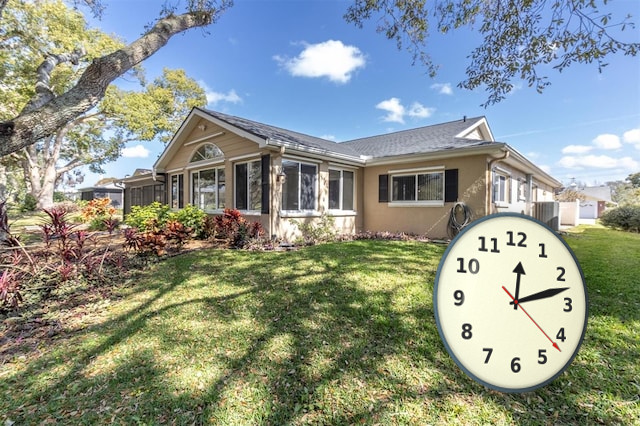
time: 12:12:22
